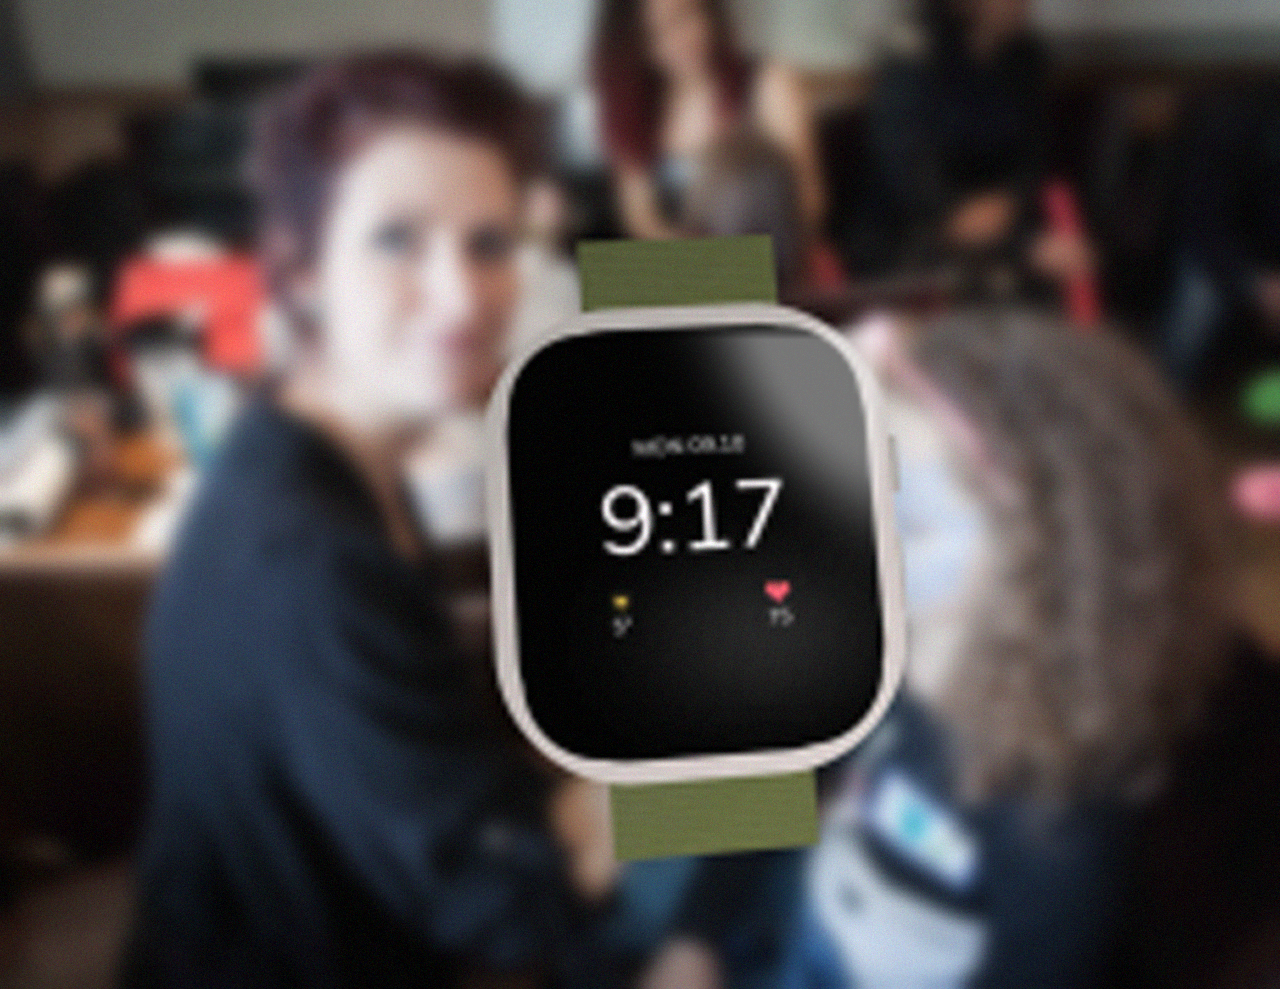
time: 9:17
